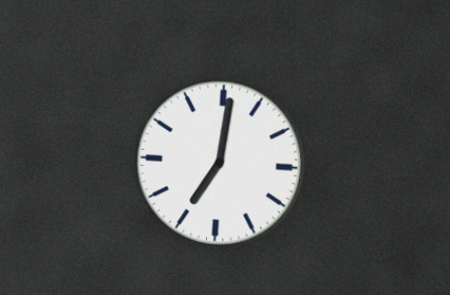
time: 7:01
